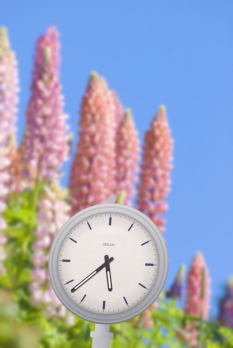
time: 5:38
